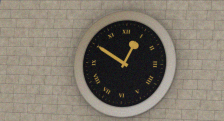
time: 12:50
